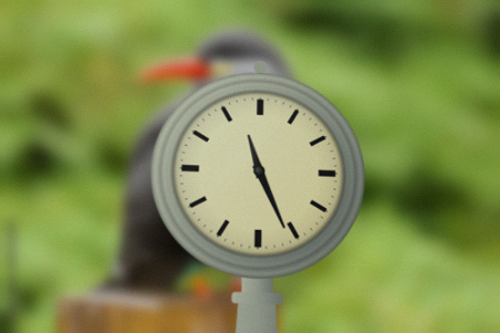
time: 11:26
